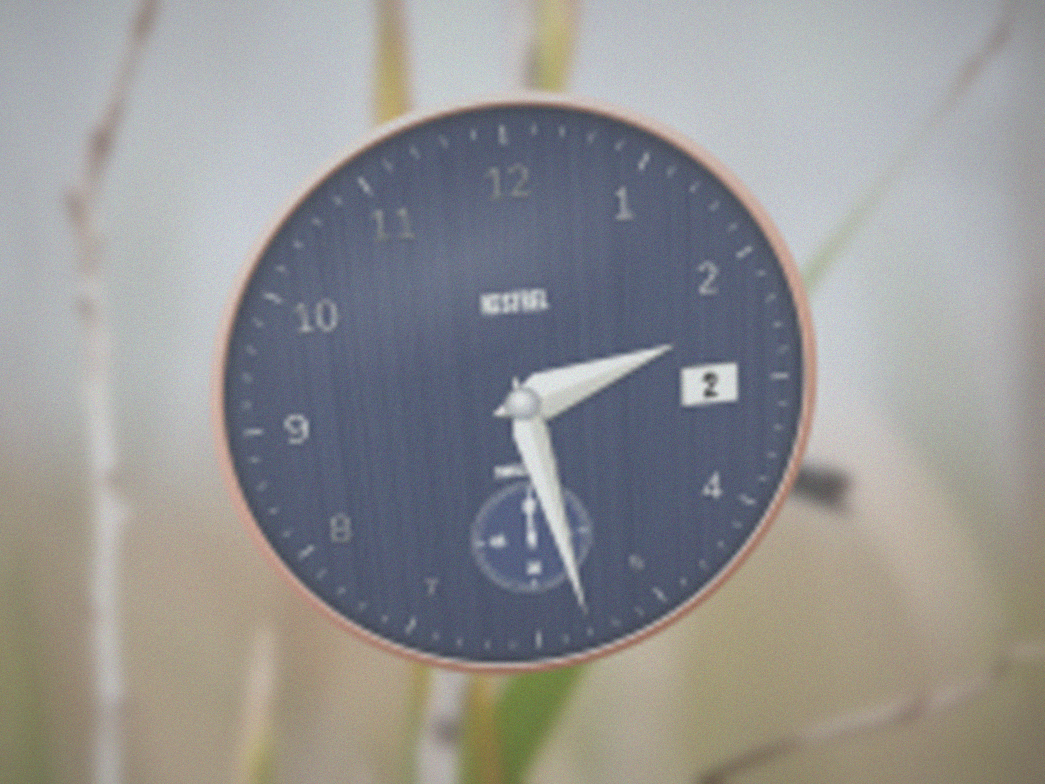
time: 2:28
